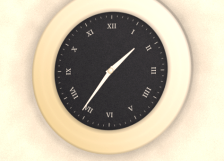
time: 1:36
